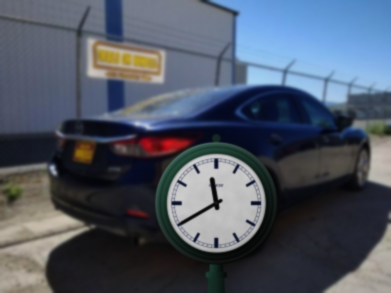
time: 11:40
